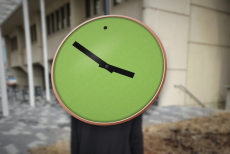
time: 3:52
